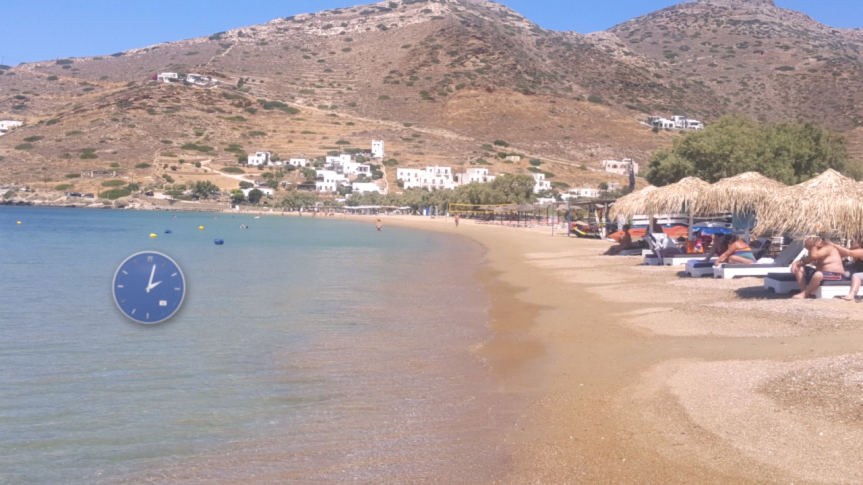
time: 2:02
